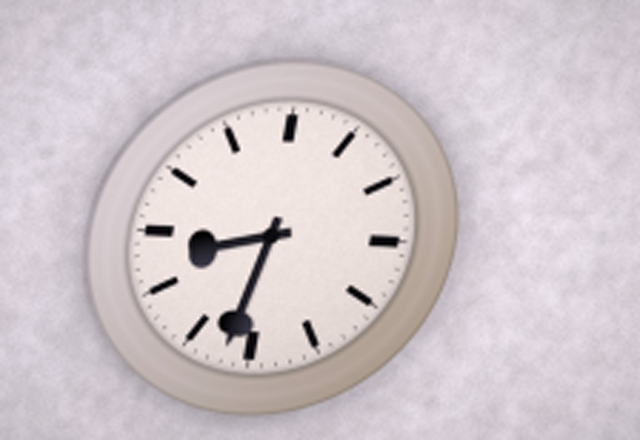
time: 8:32
